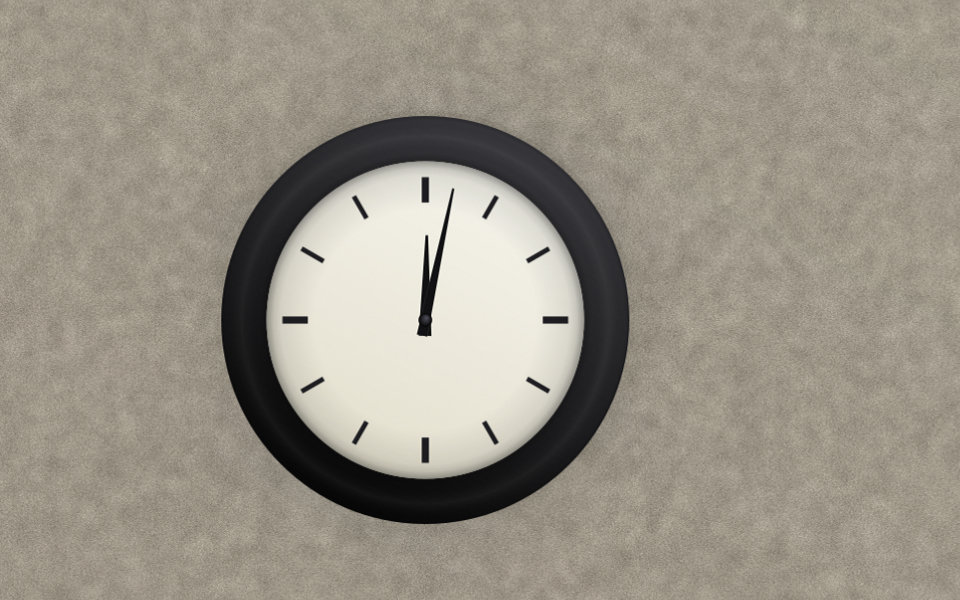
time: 12:02
